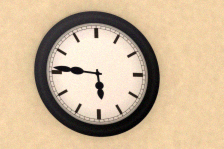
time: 5:46
